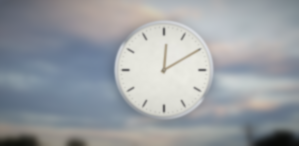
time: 12:10
